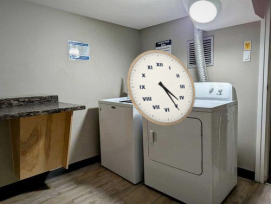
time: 4:25
